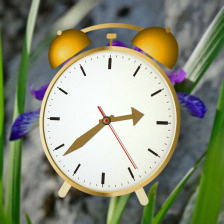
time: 2:38:24
